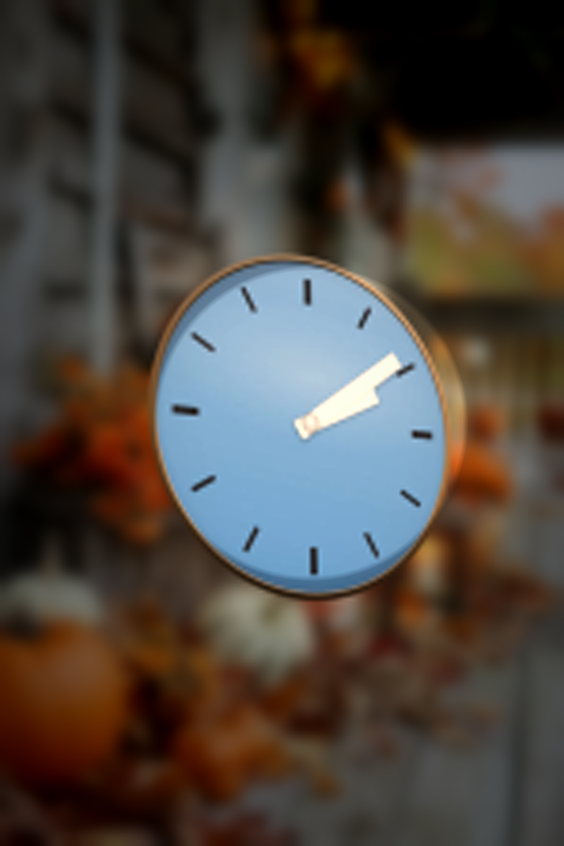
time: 2:09
